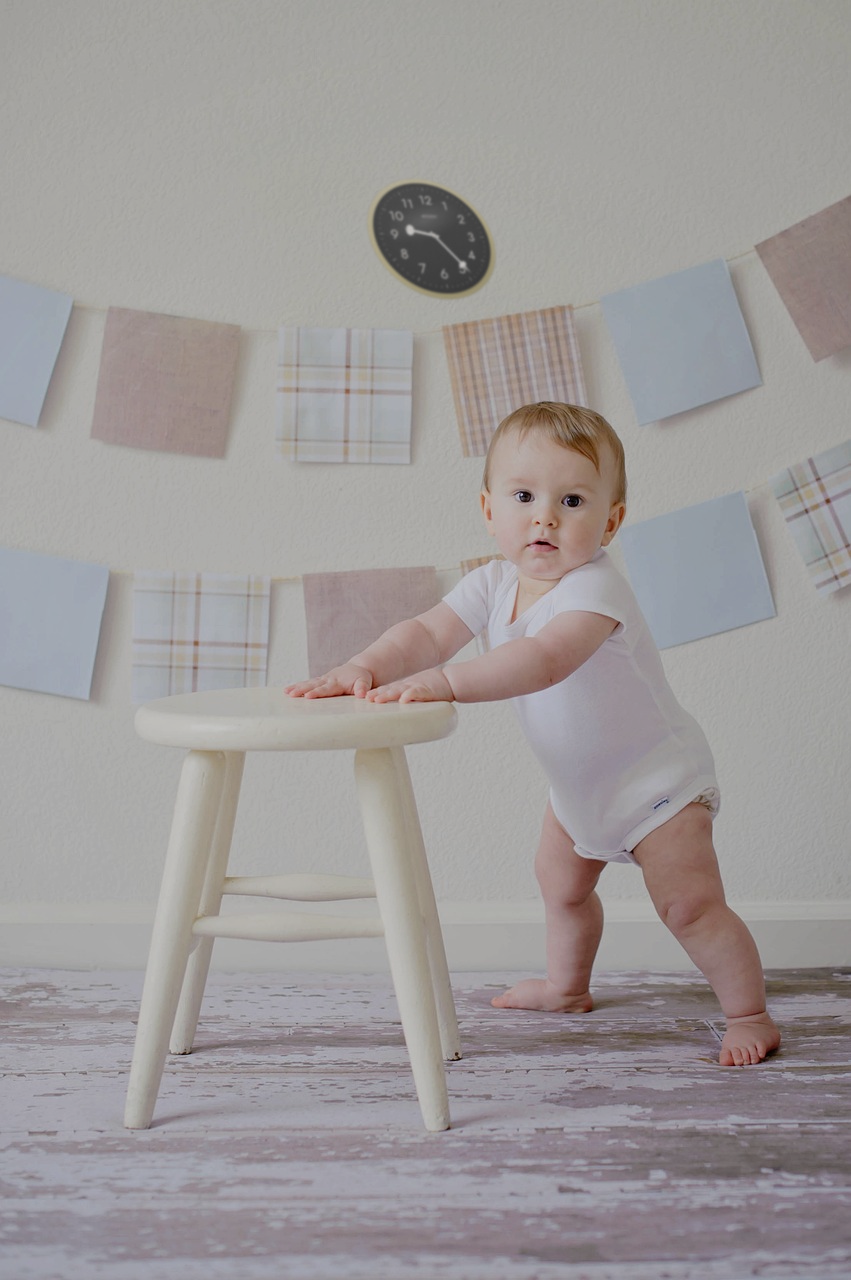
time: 9:24
